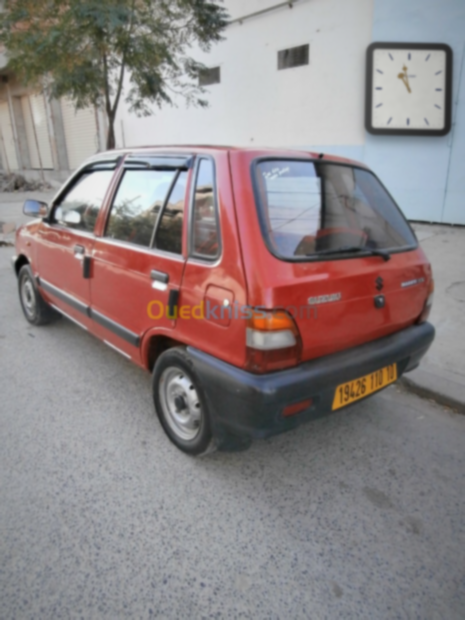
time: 10:58
